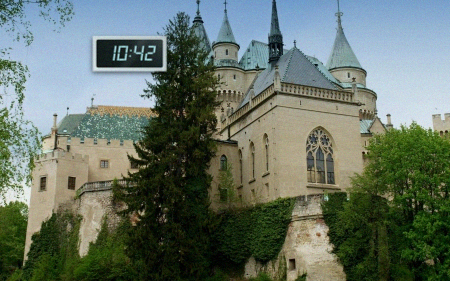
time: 10:42
